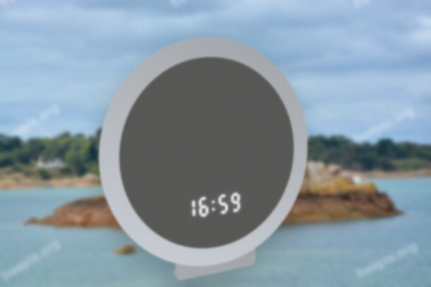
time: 16:59
